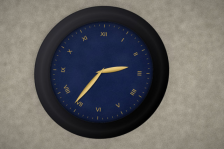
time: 2:36
